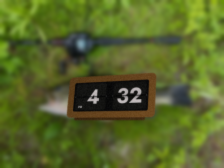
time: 4:32
